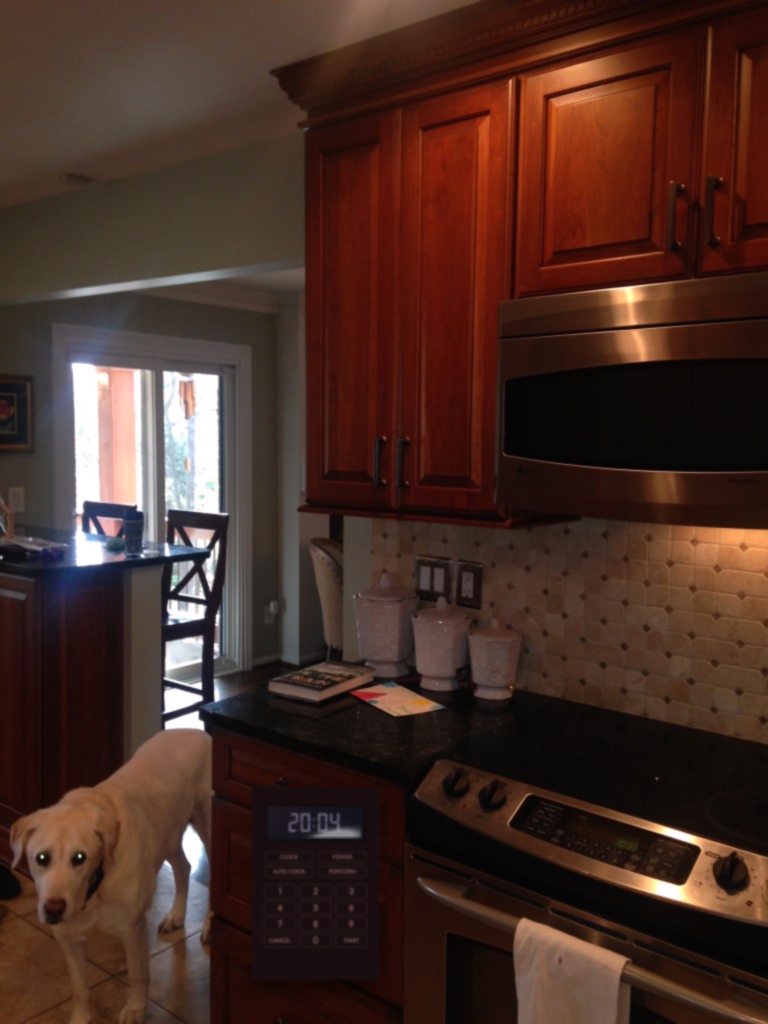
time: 20:04
